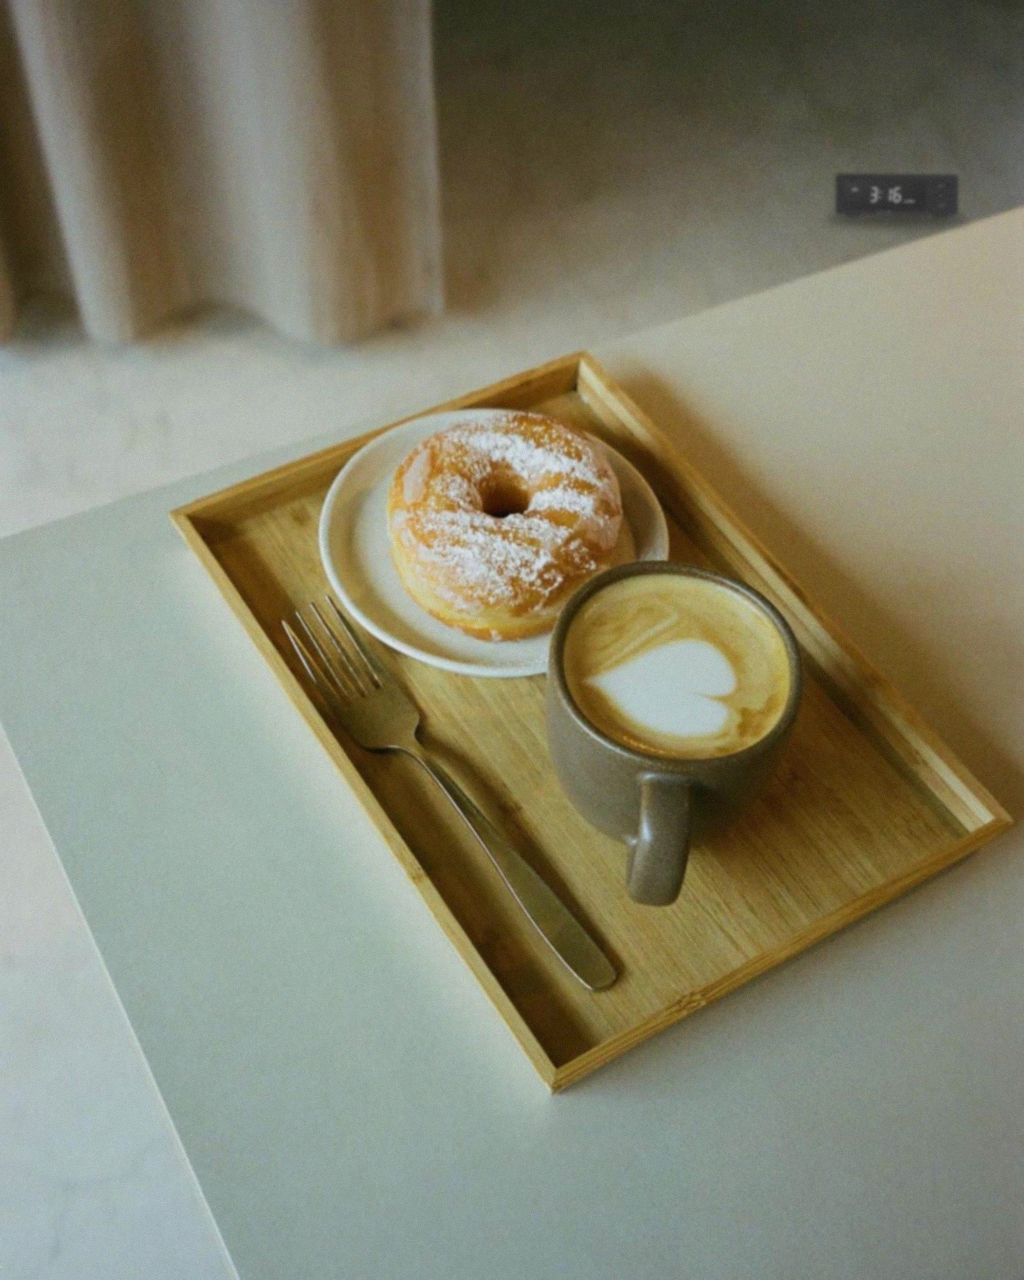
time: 3:16
